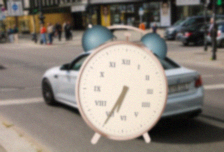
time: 6:35
